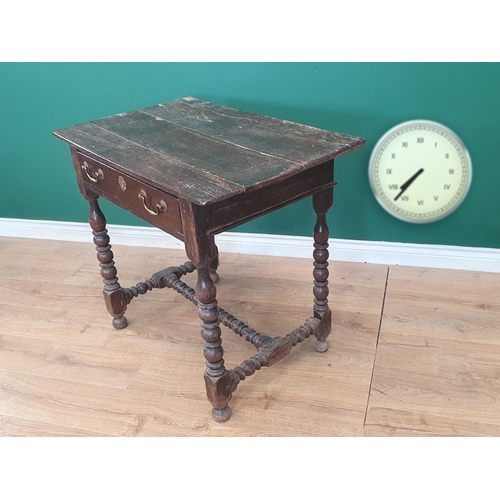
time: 7:37
